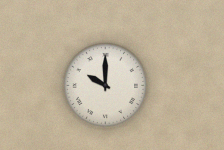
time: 10:00
